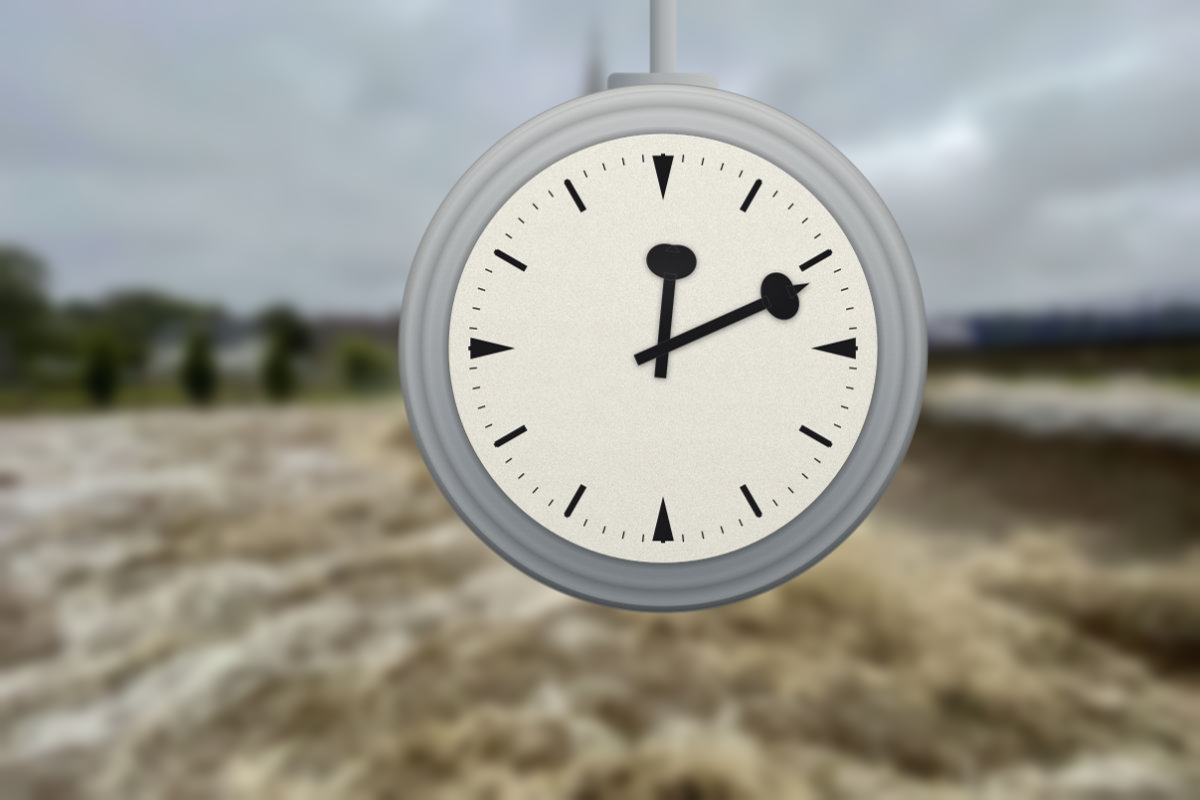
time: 12:11
